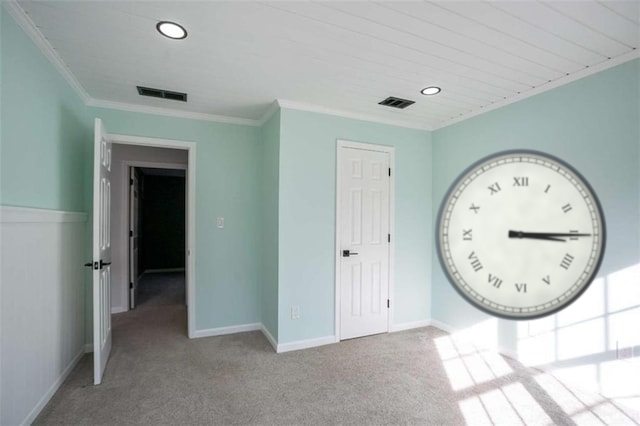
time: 3:15
